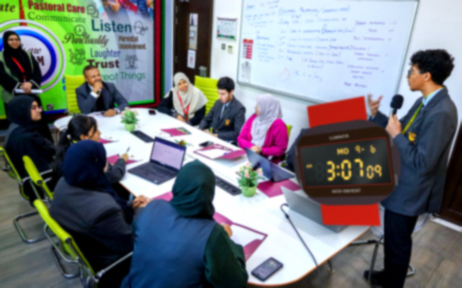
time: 3:07:09
